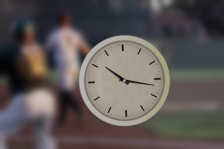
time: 10:17
